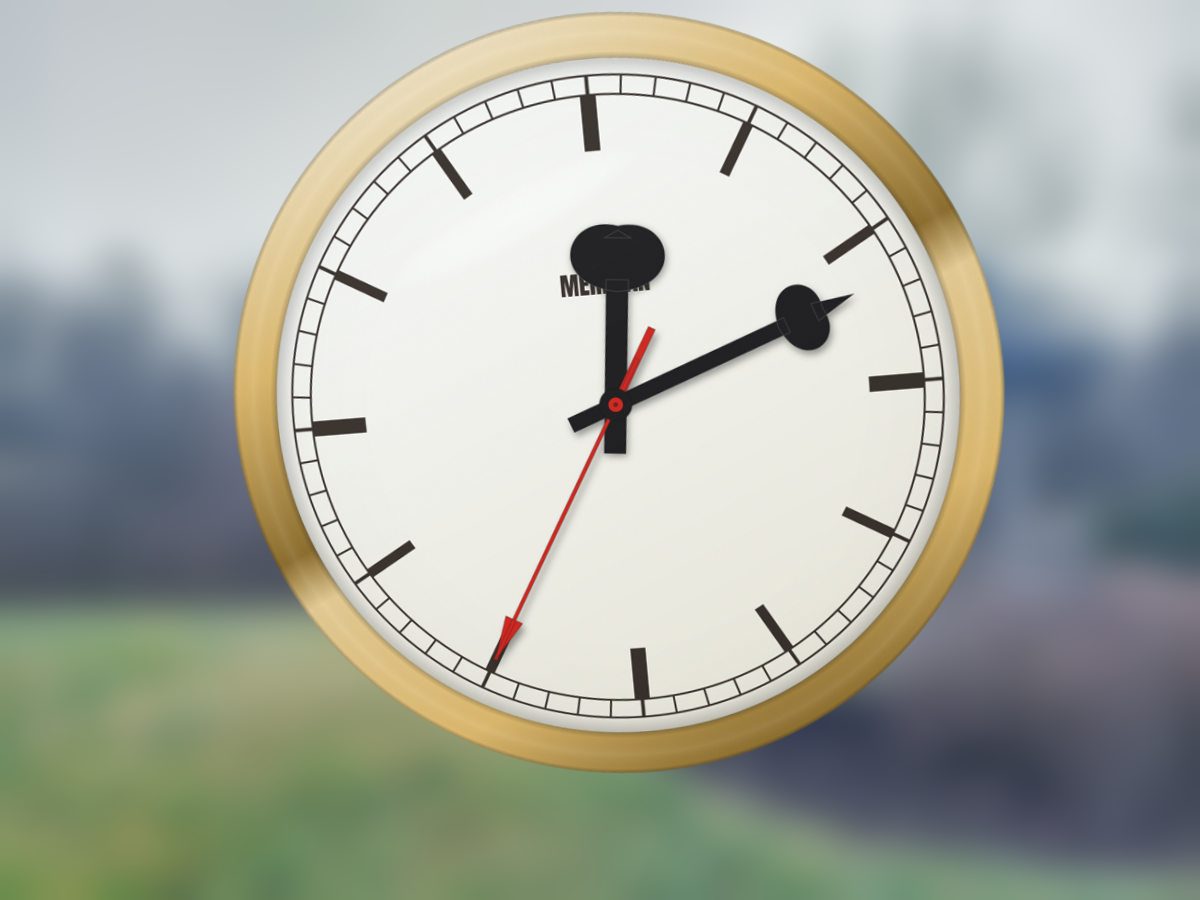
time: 12:11:35
